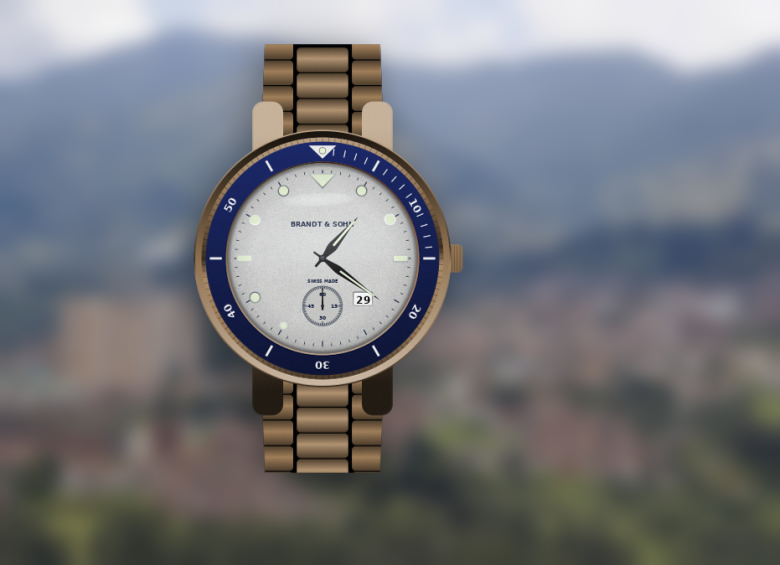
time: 1:21
